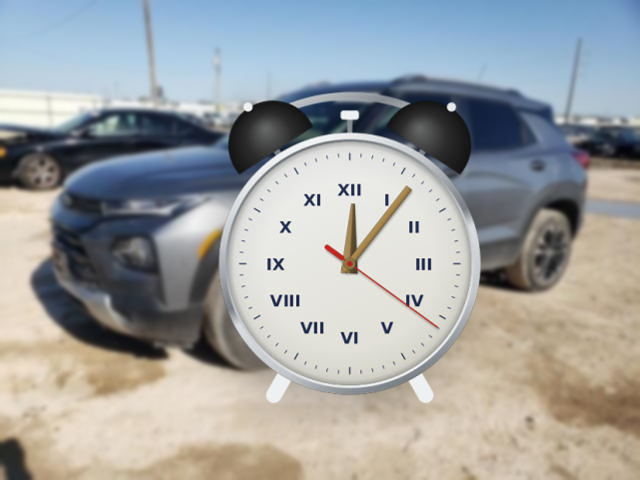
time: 12:06:21
